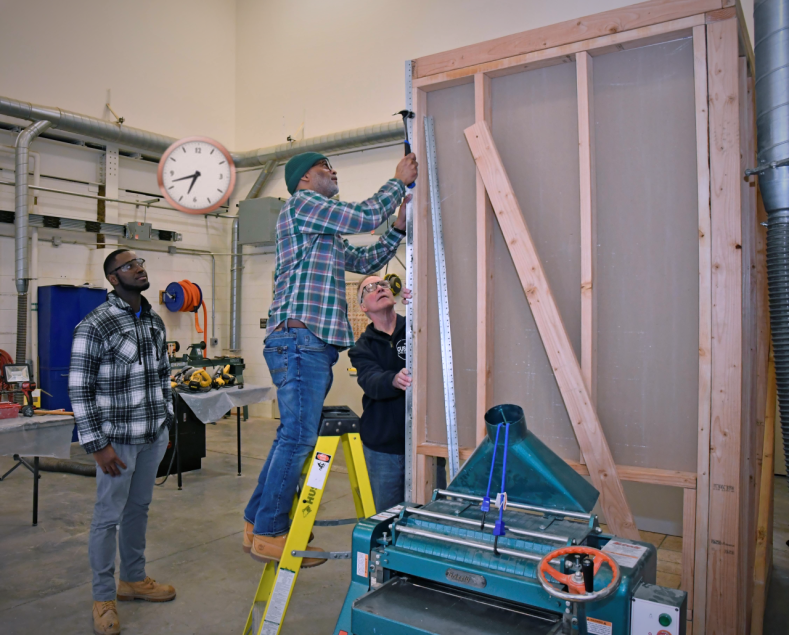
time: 6:42
